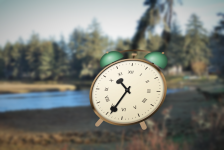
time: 10:34
